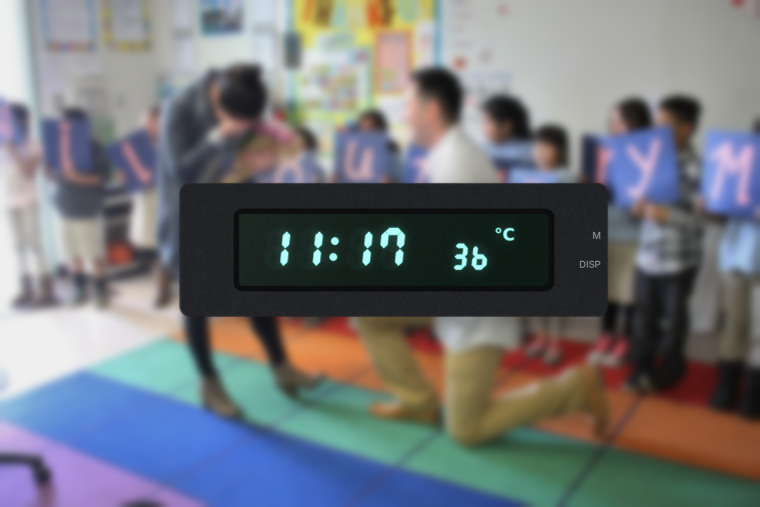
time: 11:17
